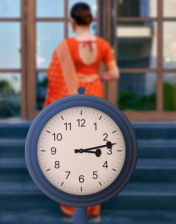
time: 3:13
